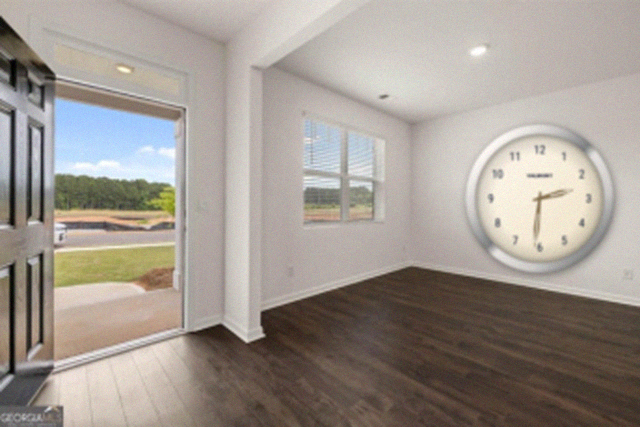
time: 2:31
